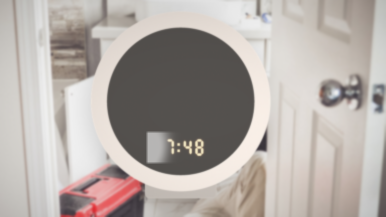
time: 7:48
